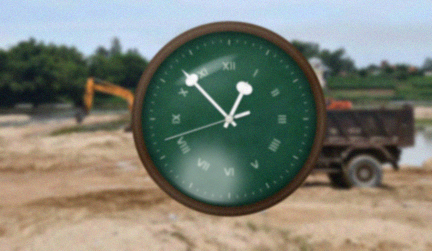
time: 12:52:42
